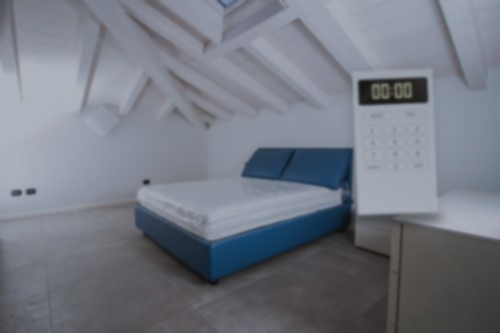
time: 0:00
